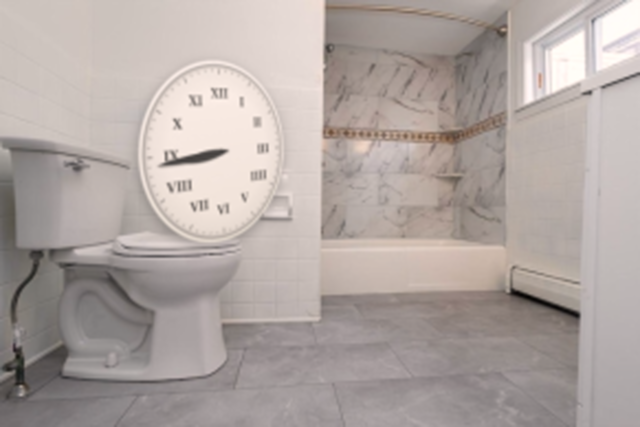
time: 8:44
